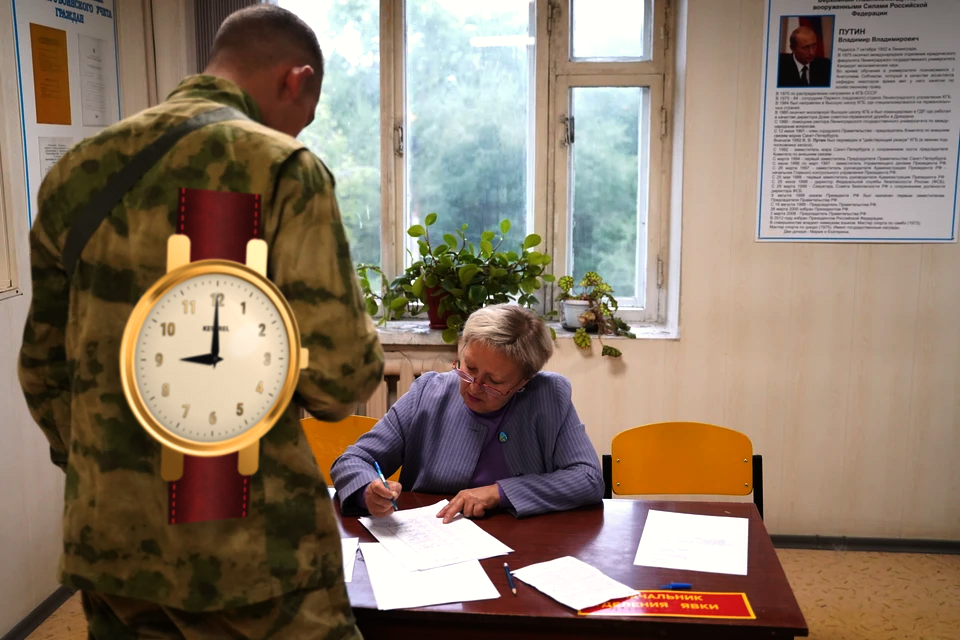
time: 9:00
